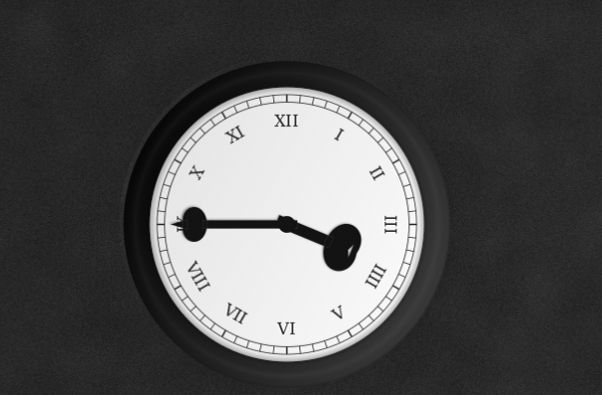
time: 3:45
